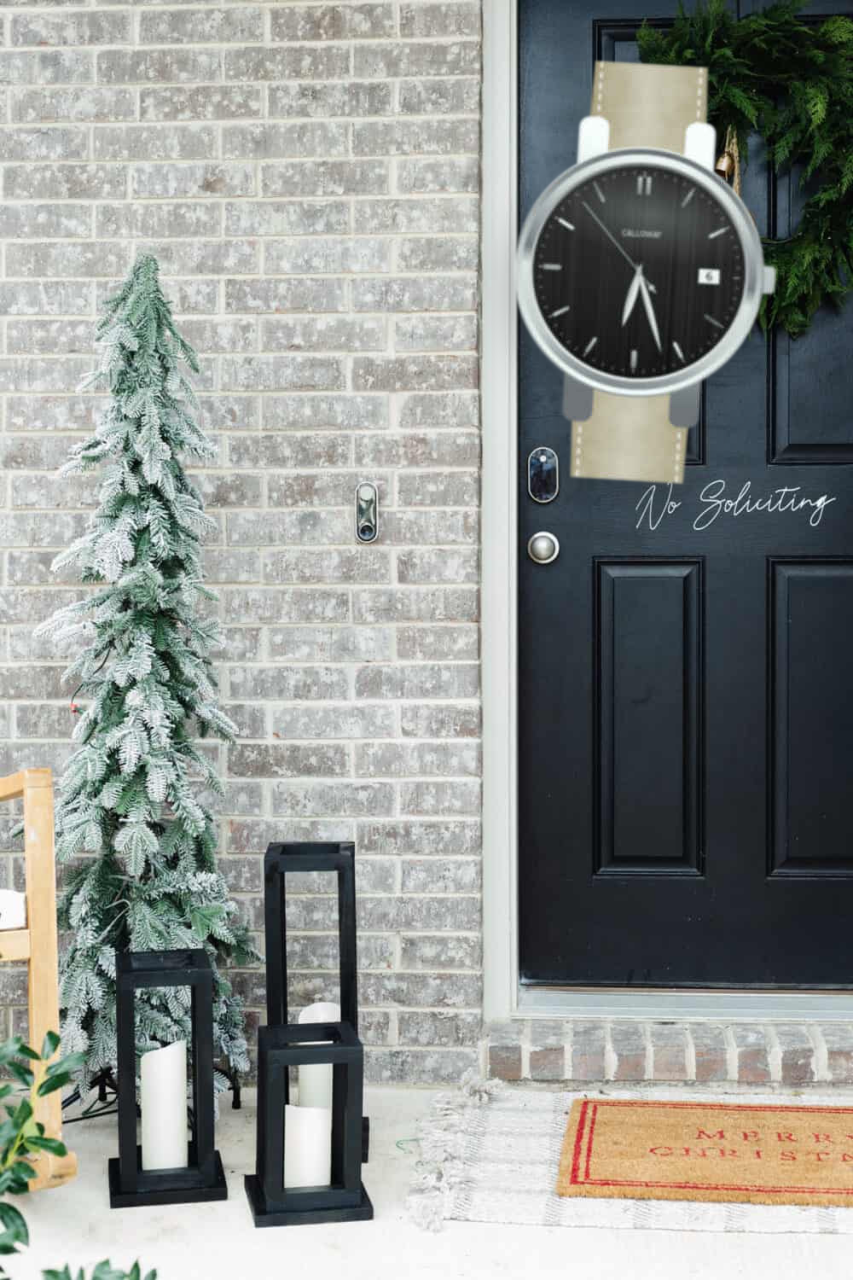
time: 6:26:53
